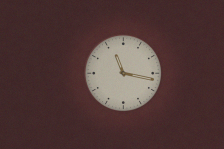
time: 11:17
